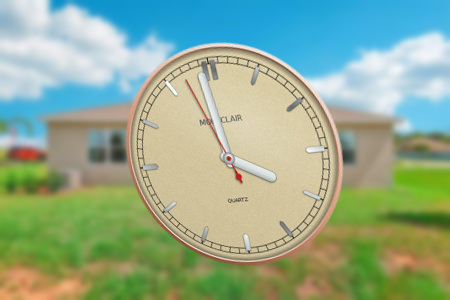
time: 3:58:57
